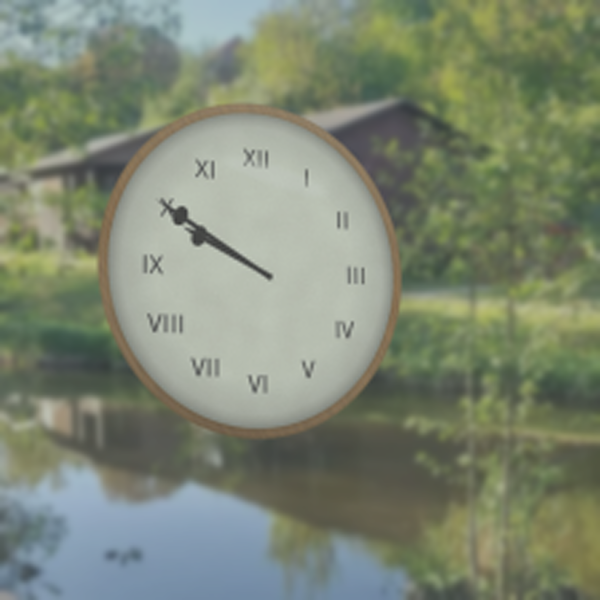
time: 9:50
